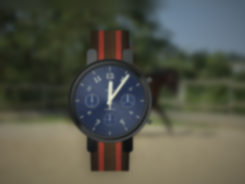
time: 12:06
